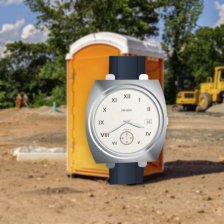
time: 3:40
